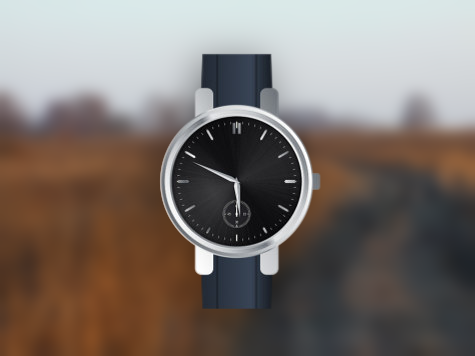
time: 5:49
